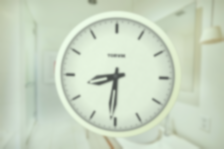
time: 8:31
